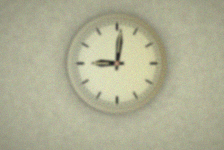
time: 9:01
